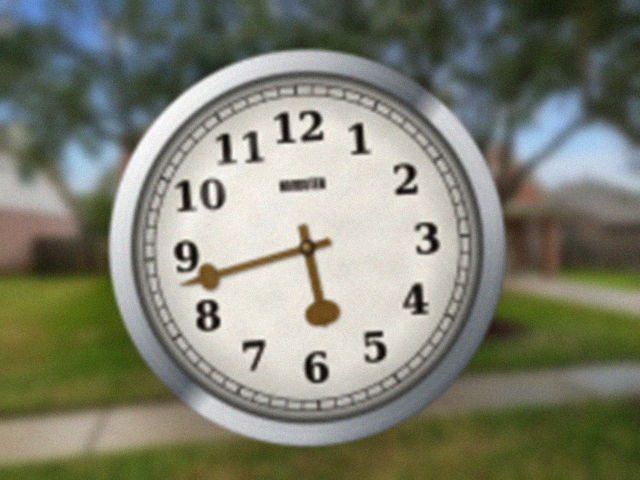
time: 5:43
